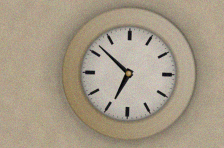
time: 6:52
